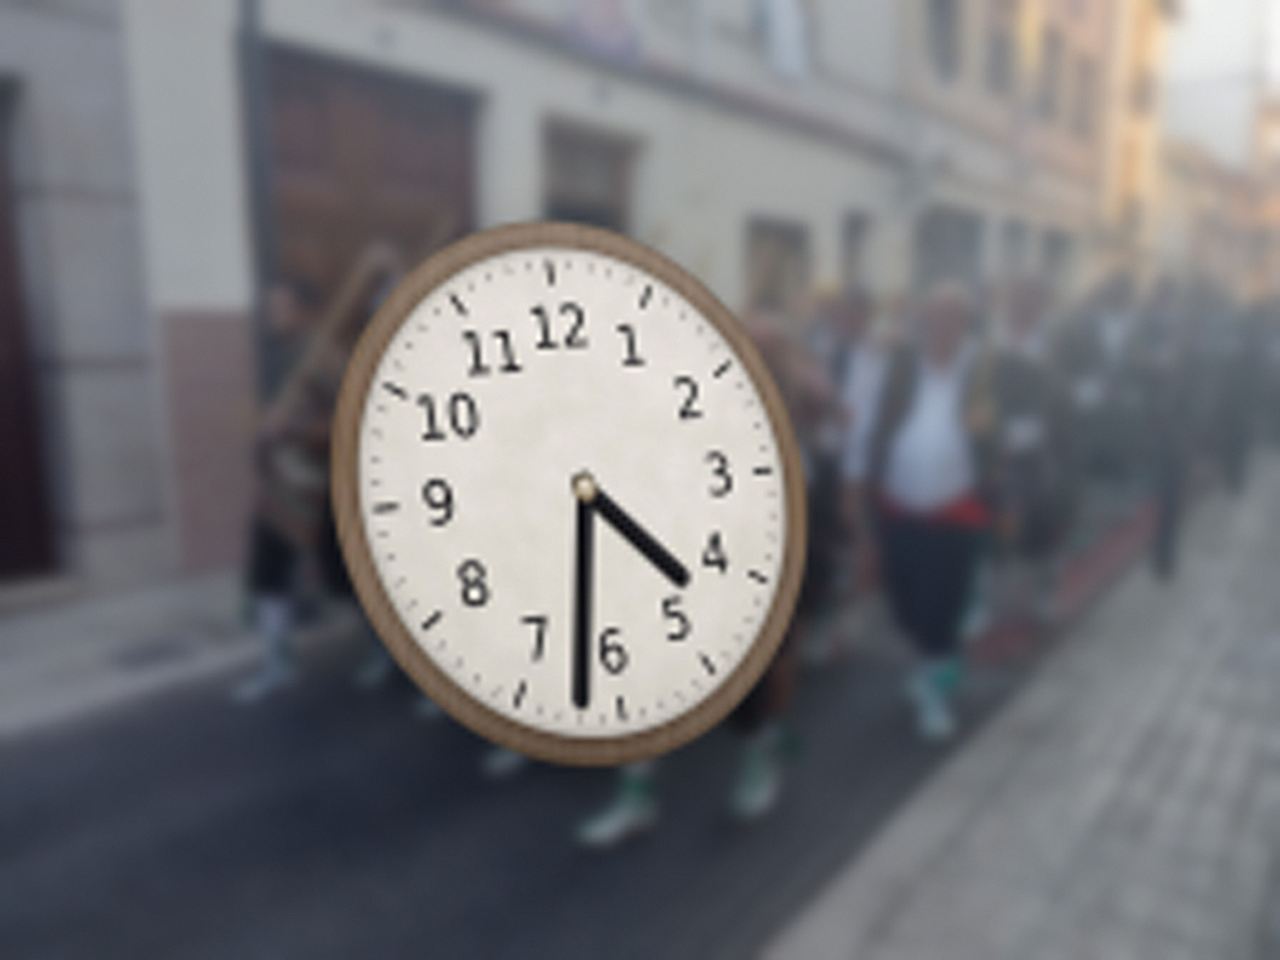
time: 4:32
